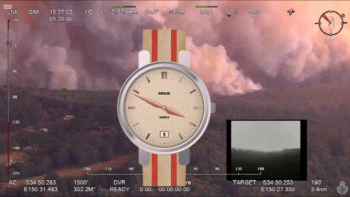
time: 3:49
